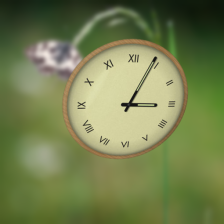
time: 3:04
